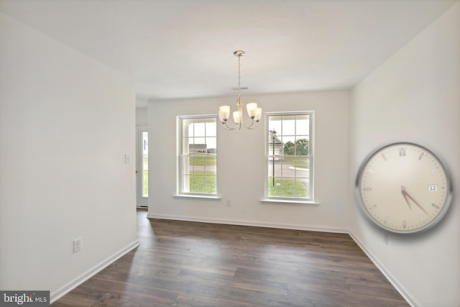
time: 5:23
